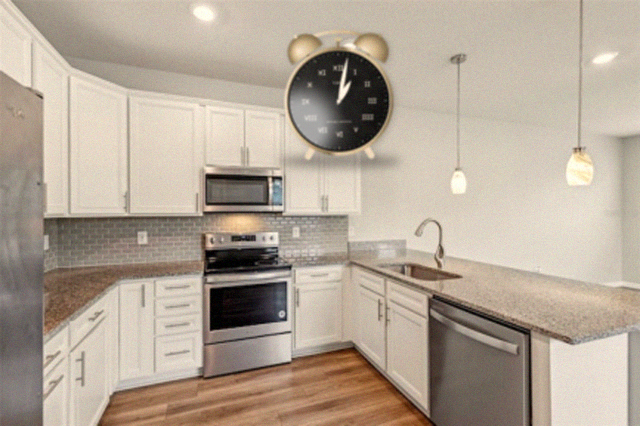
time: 1:02
